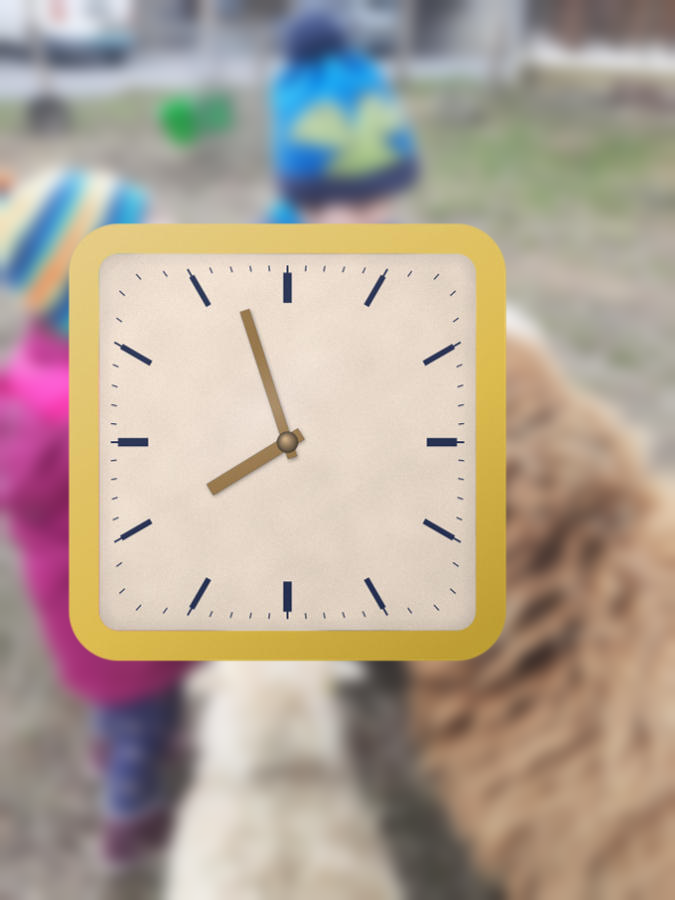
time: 7:57
